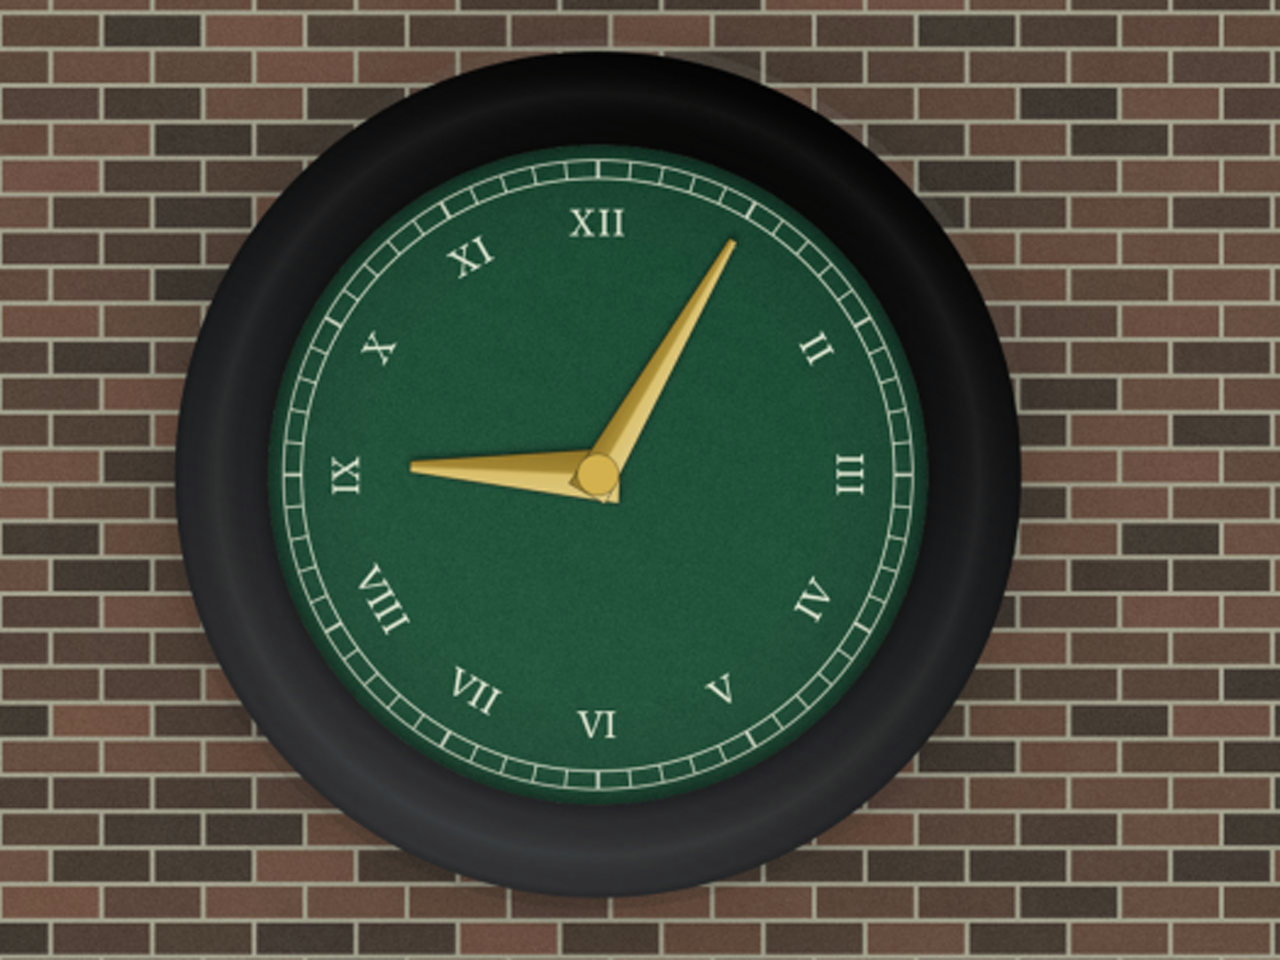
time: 9:05
